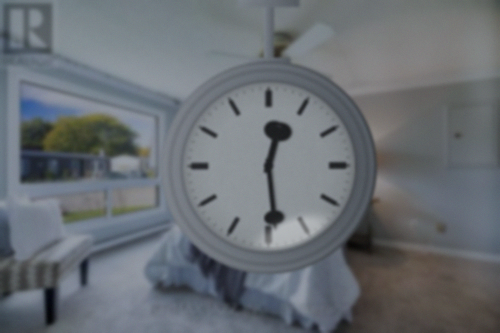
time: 12:29
